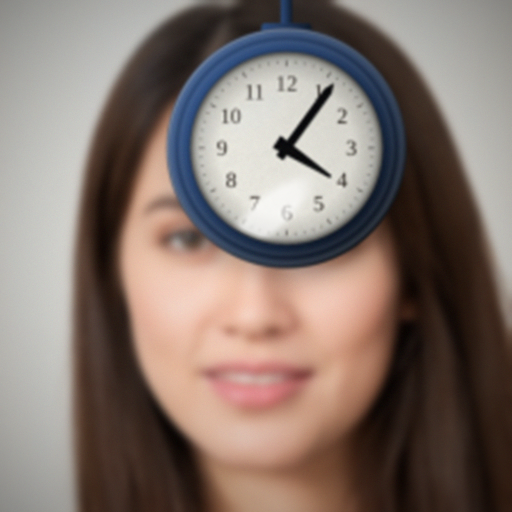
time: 4:06
